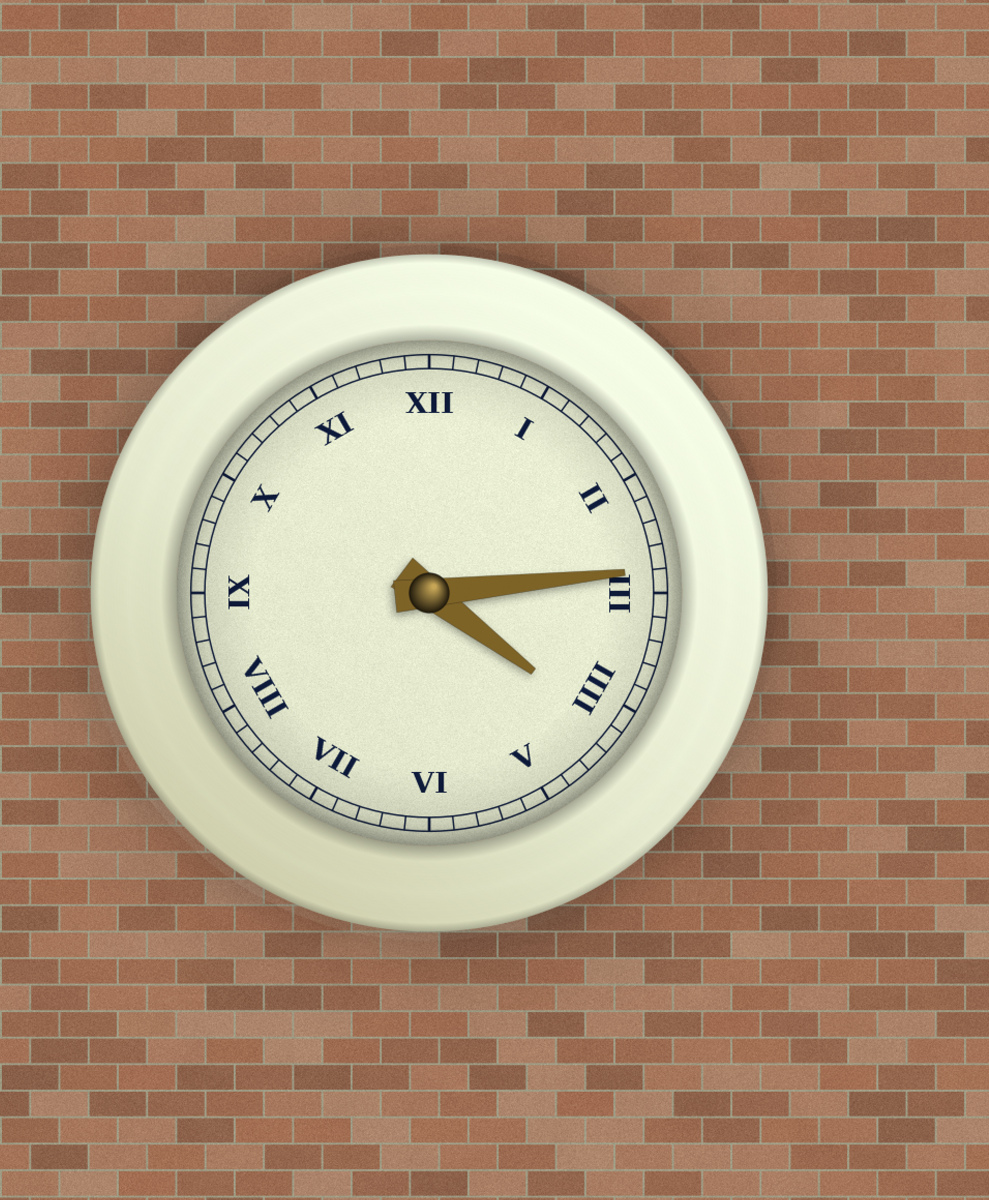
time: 4:14
